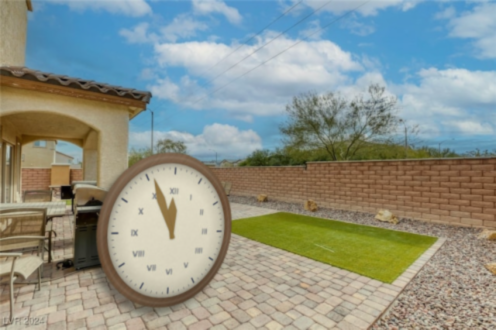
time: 11:56
